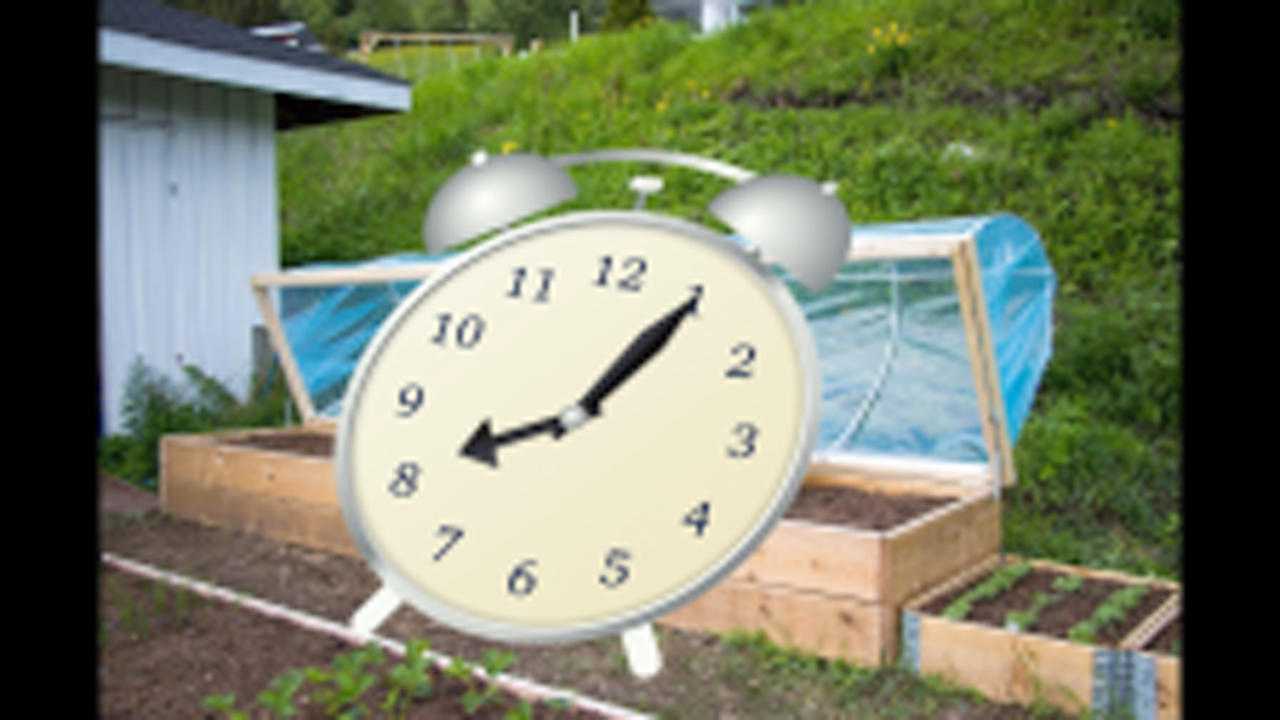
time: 8:05
